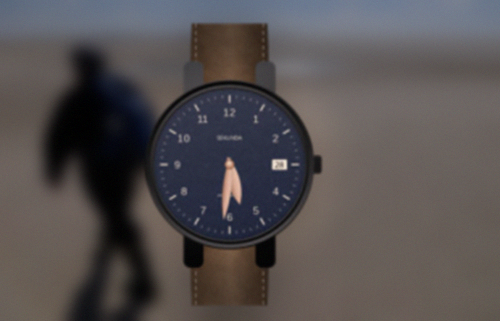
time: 5:31
